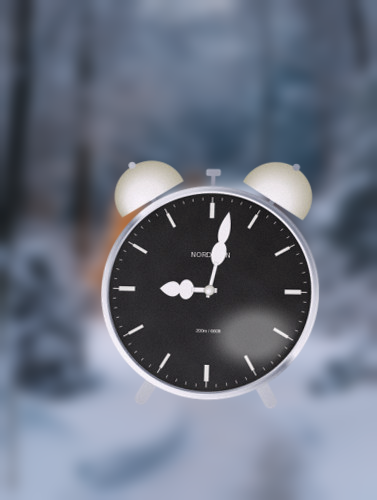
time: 9:02
